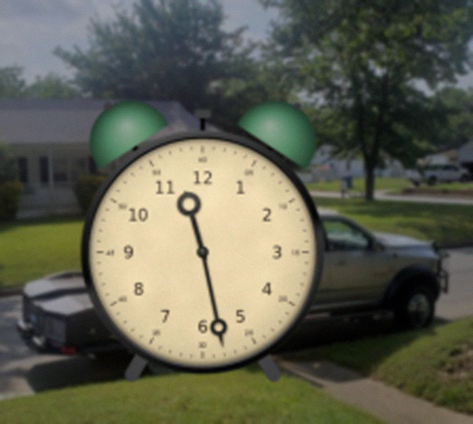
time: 11:28
